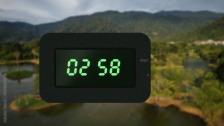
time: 2:58
